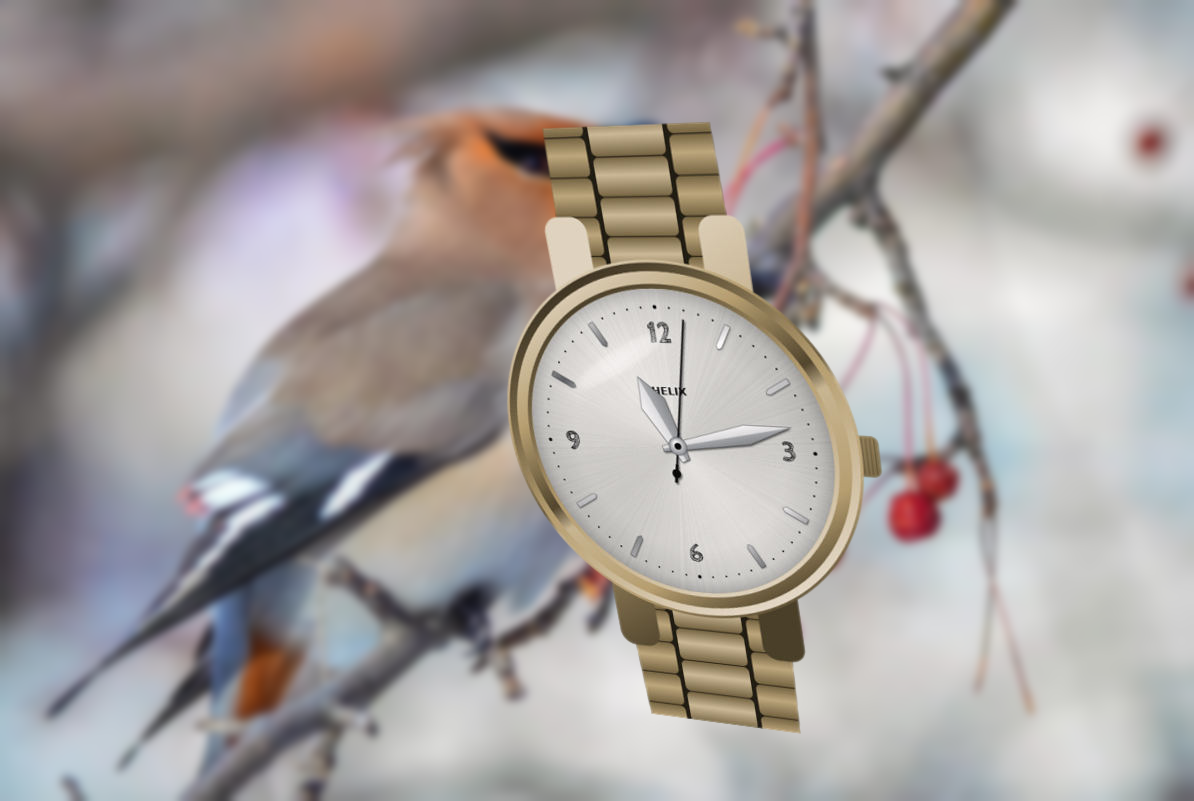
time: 11:13:02
